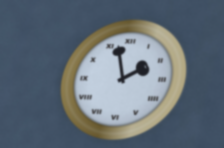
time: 1:57
